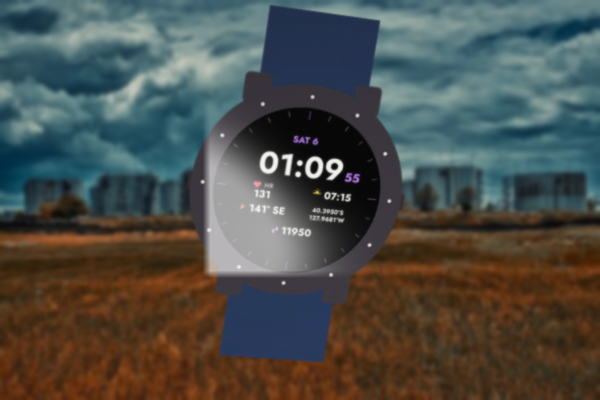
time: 1:09:55
